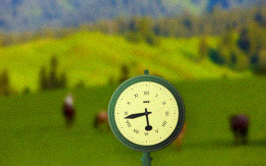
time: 5:43
